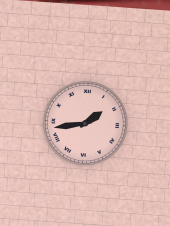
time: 1:43
